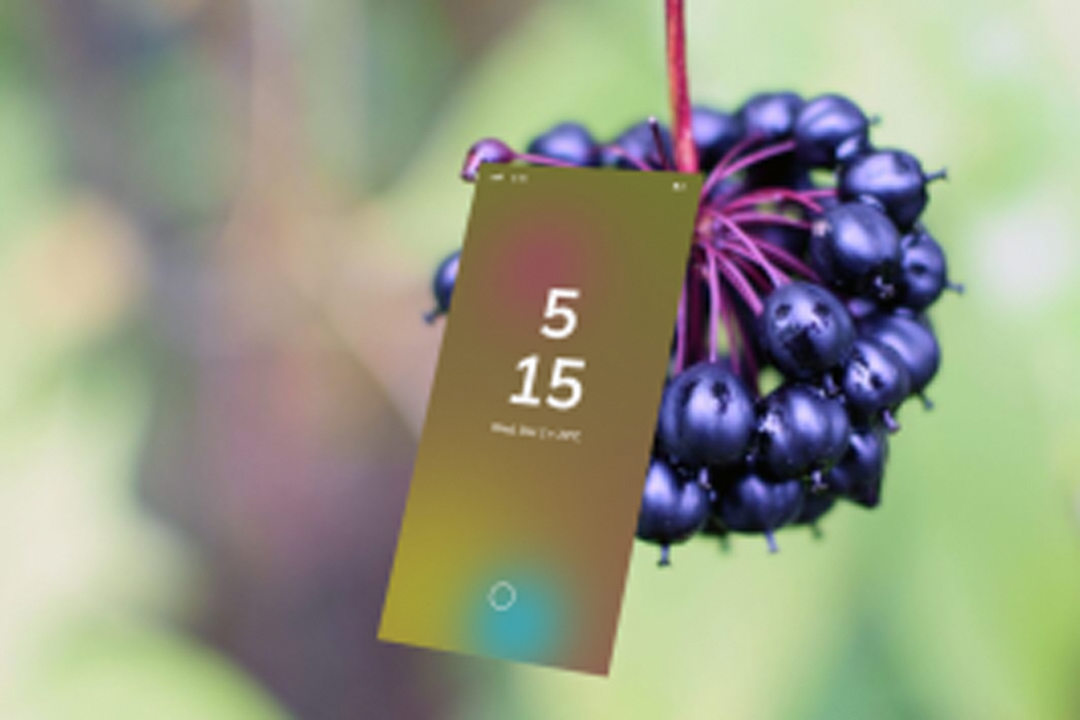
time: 5:15
